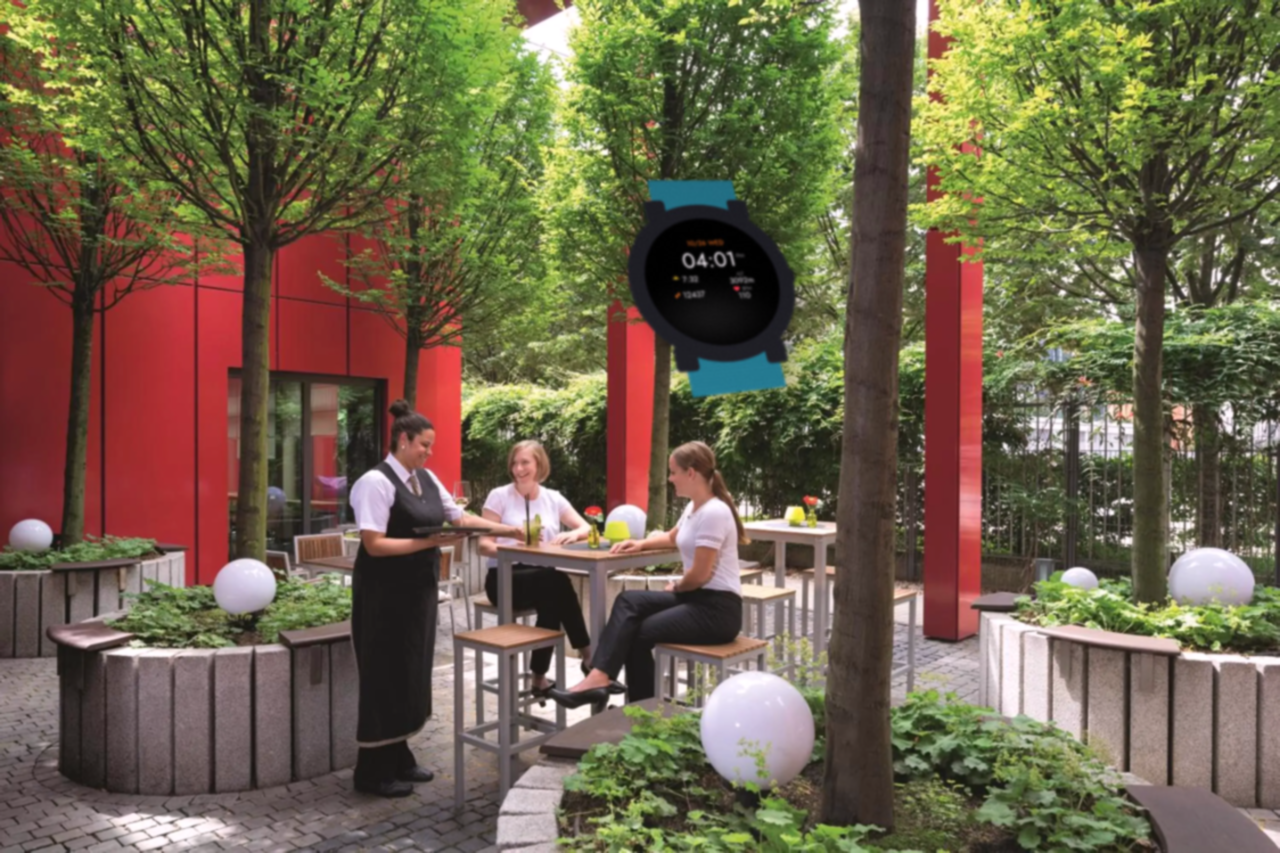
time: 4:01
